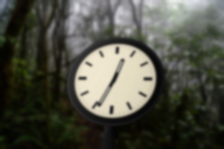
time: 12:34
